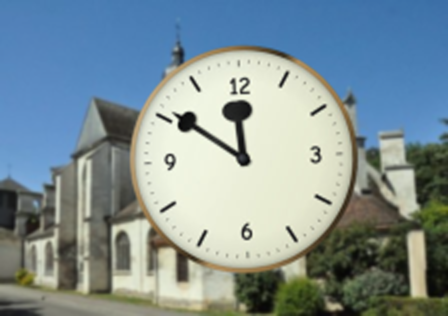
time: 11:51
